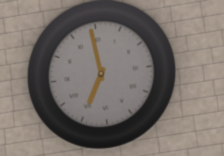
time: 6:59
